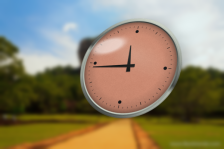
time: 11:44
